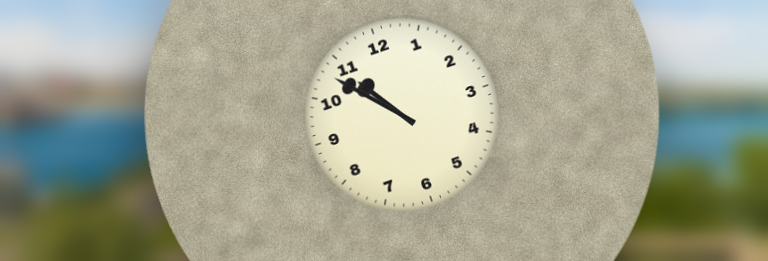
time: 10:53
